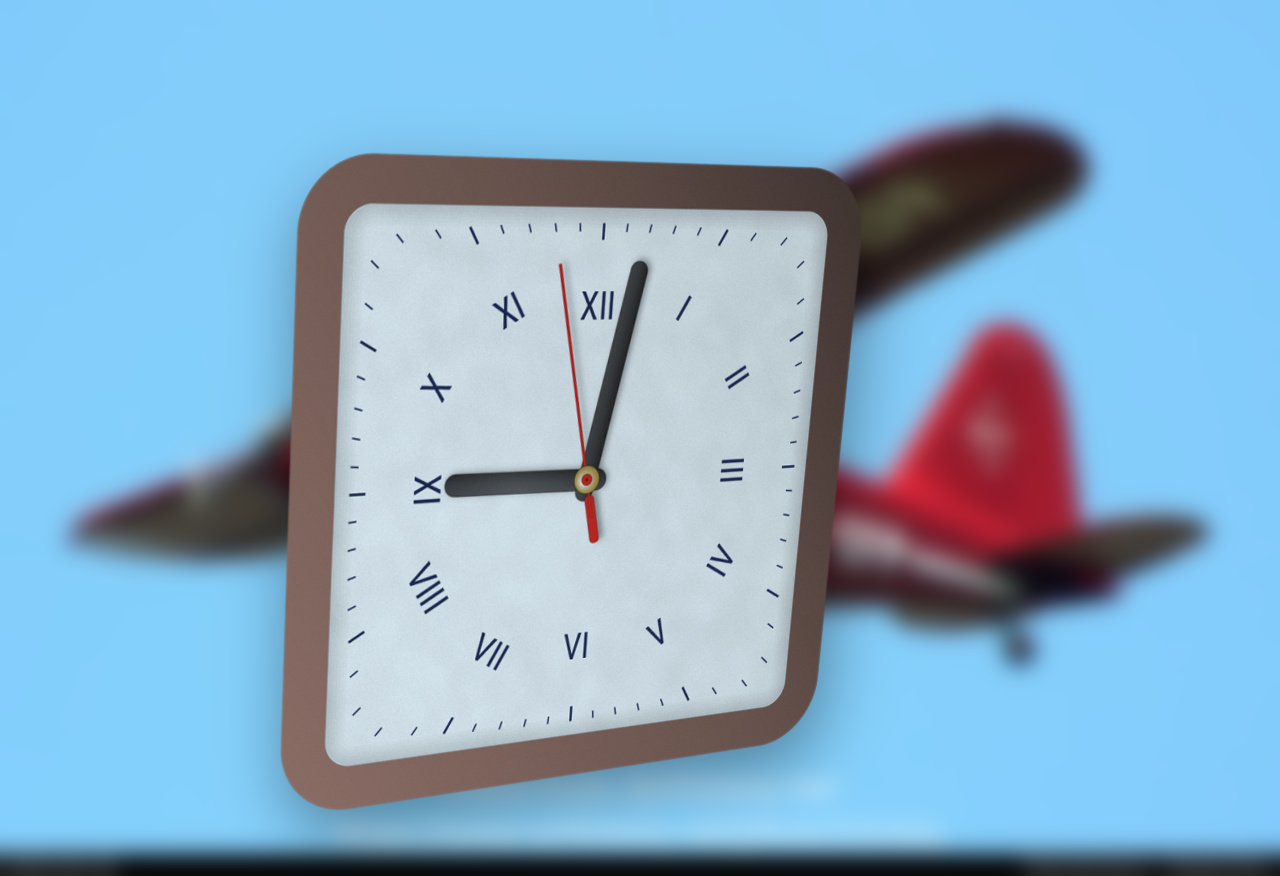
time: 9:01:58
